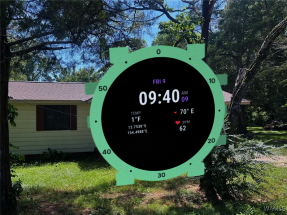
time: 9:40:09
